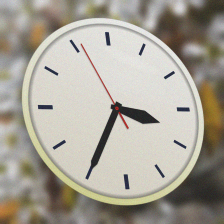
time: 3:34:56
